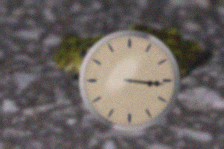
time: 3:16
